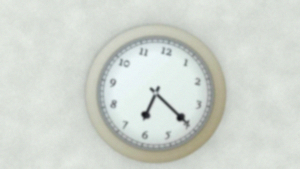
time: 6:20
